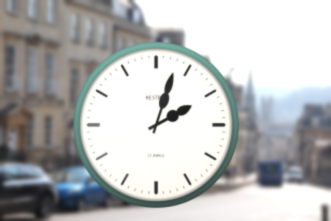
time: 2:03
